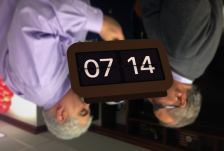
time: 7:14
